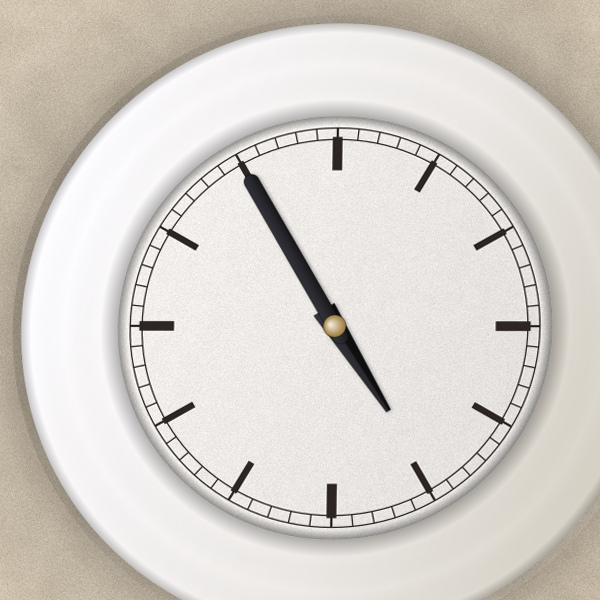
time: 4:55
